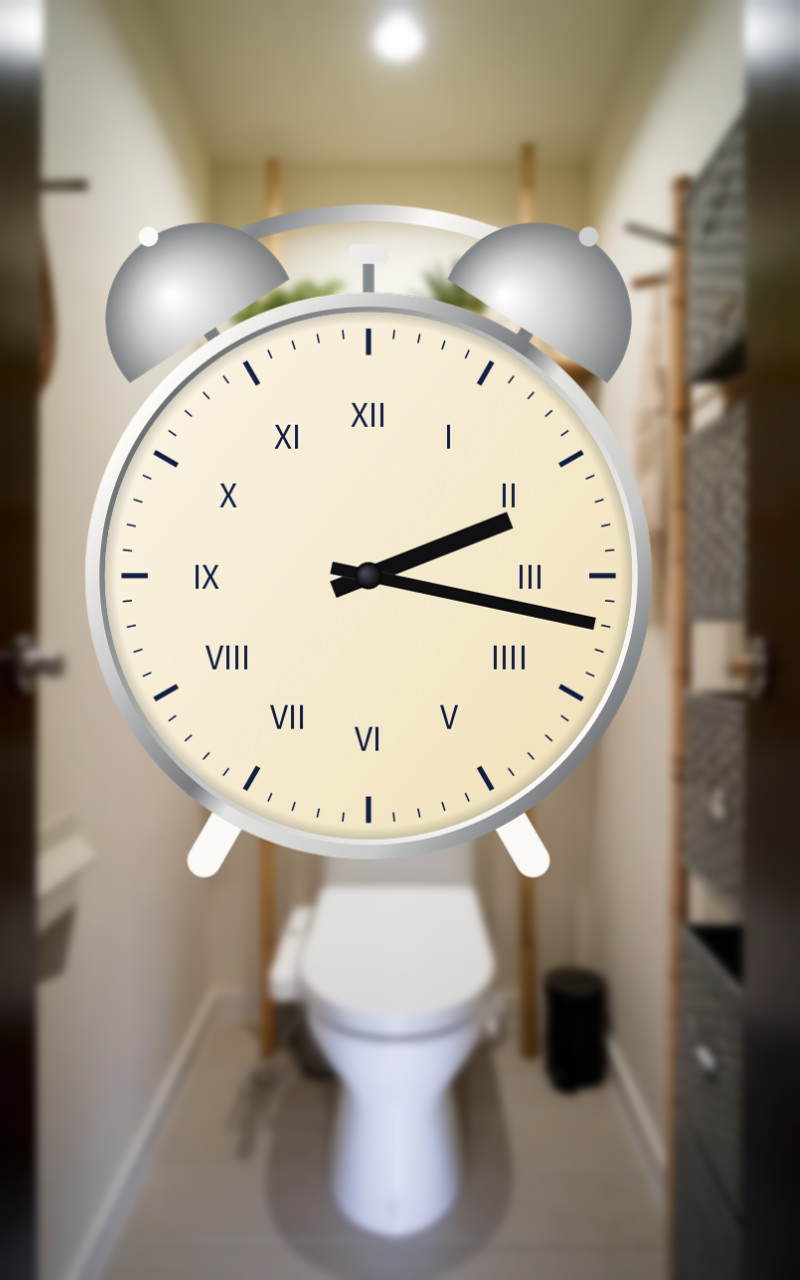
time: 2:17
